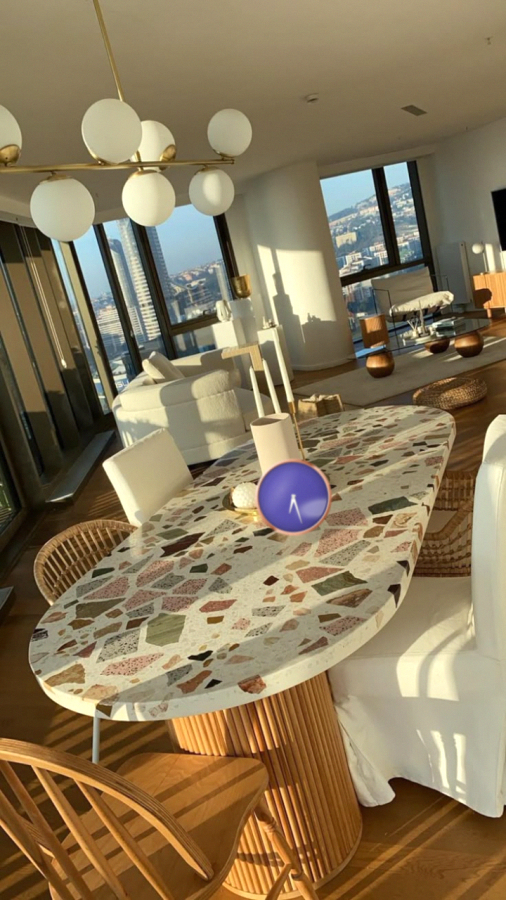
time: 6:27
